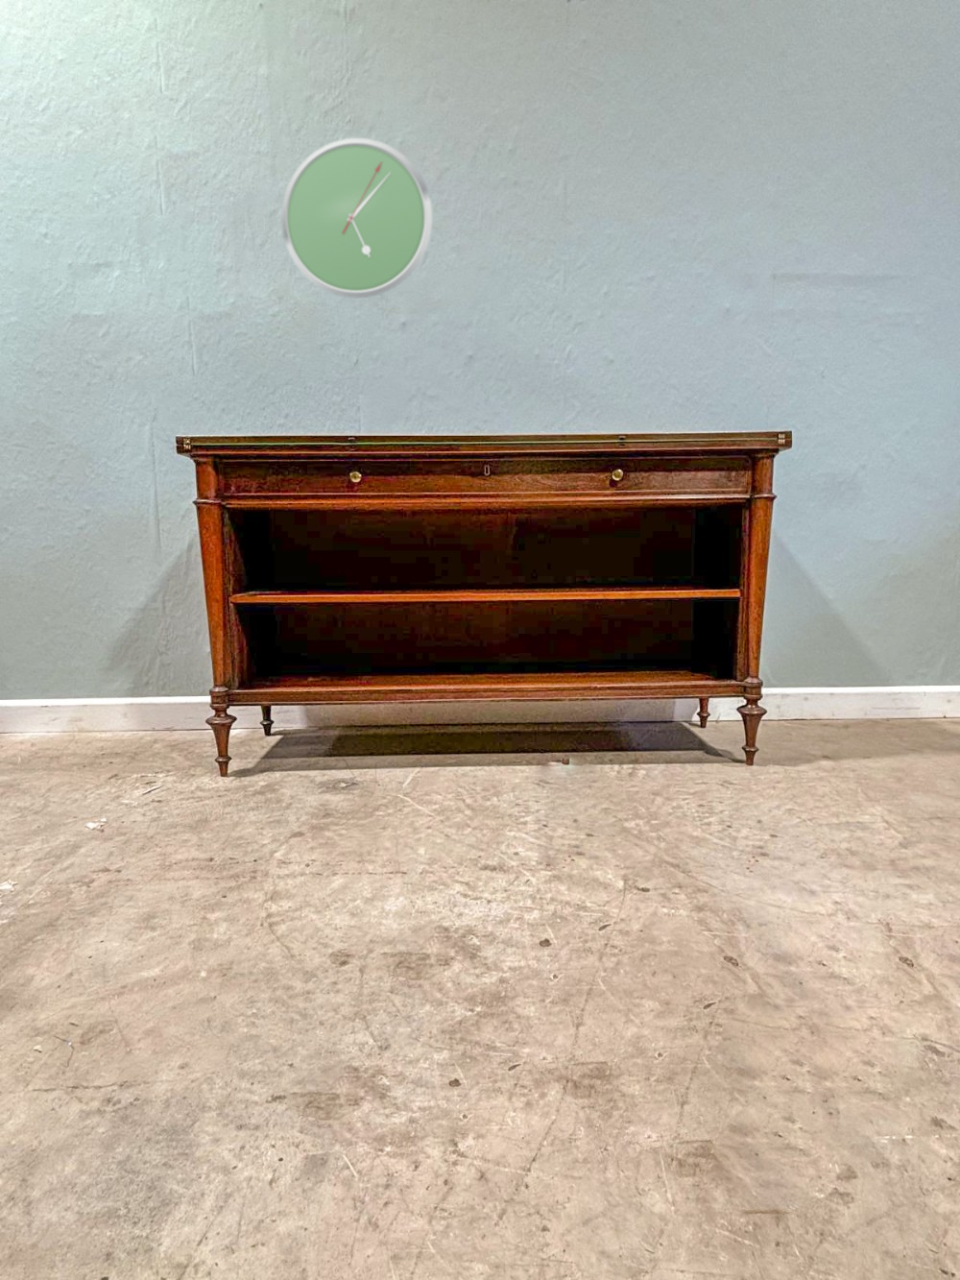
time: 5:07:05
